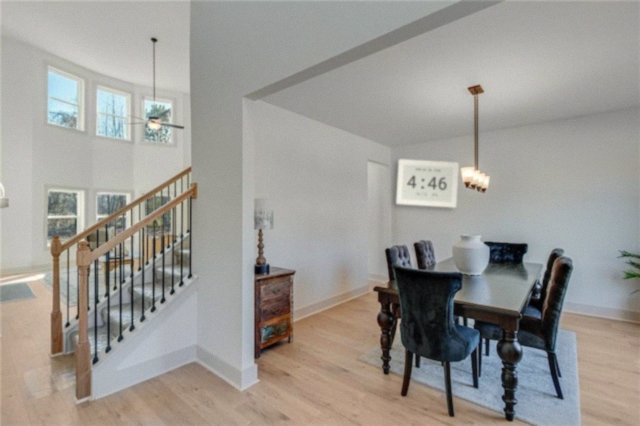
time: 4:46
